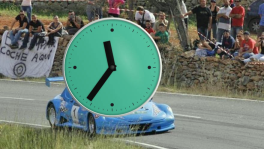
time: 11:36
